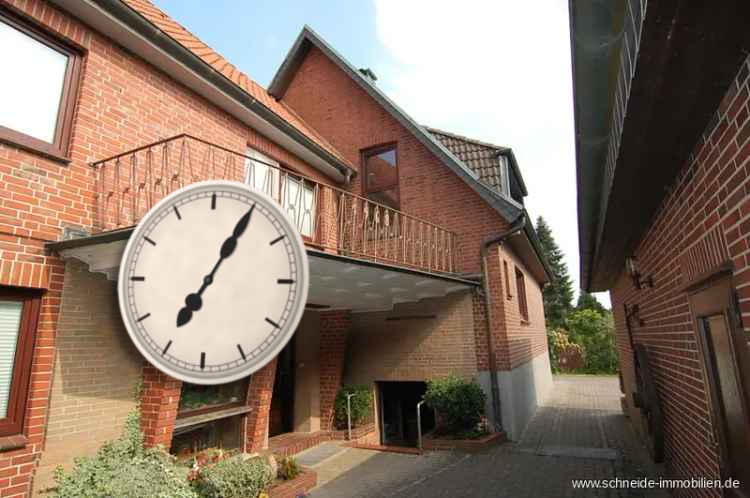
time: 7:05
